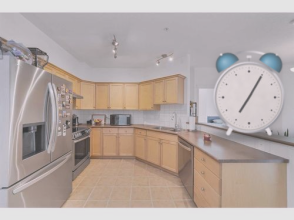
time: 7:05
